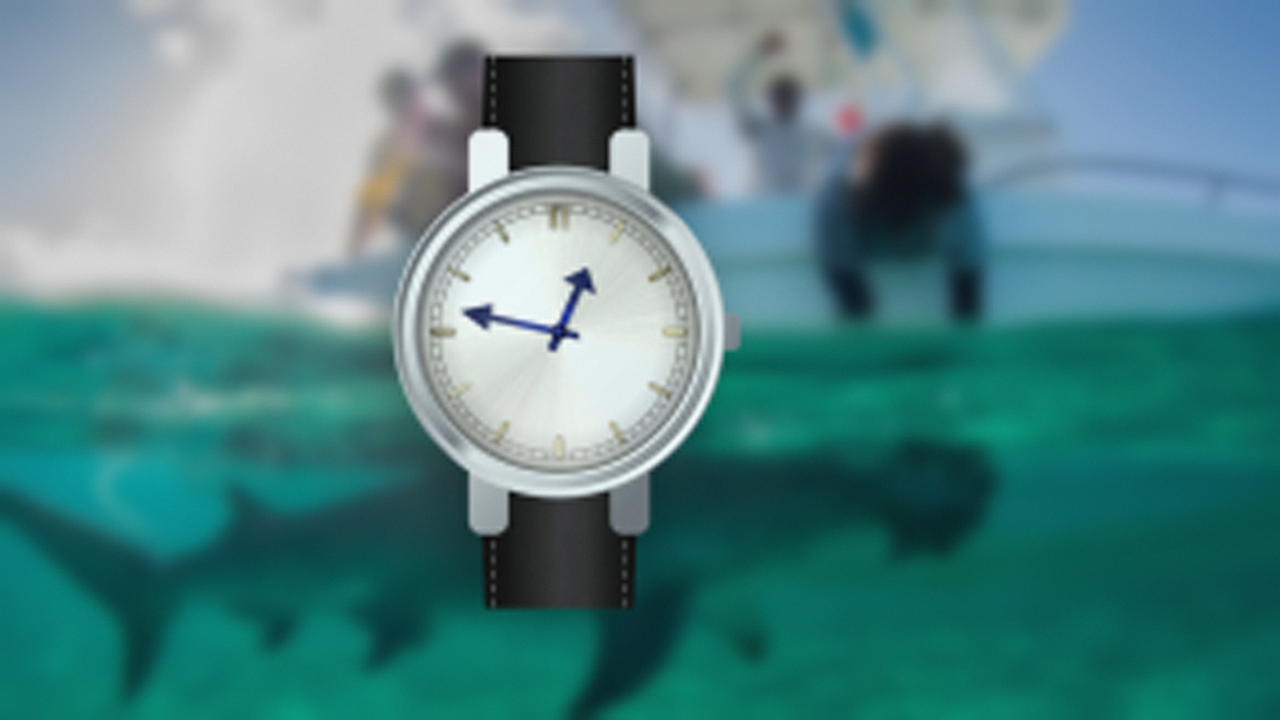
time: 12:47
